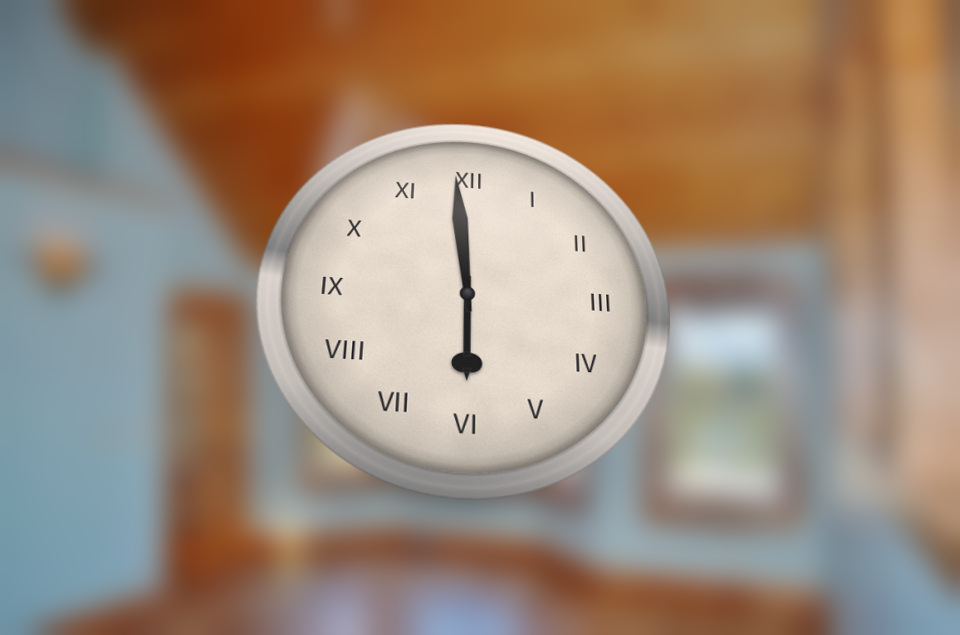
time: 5:59
